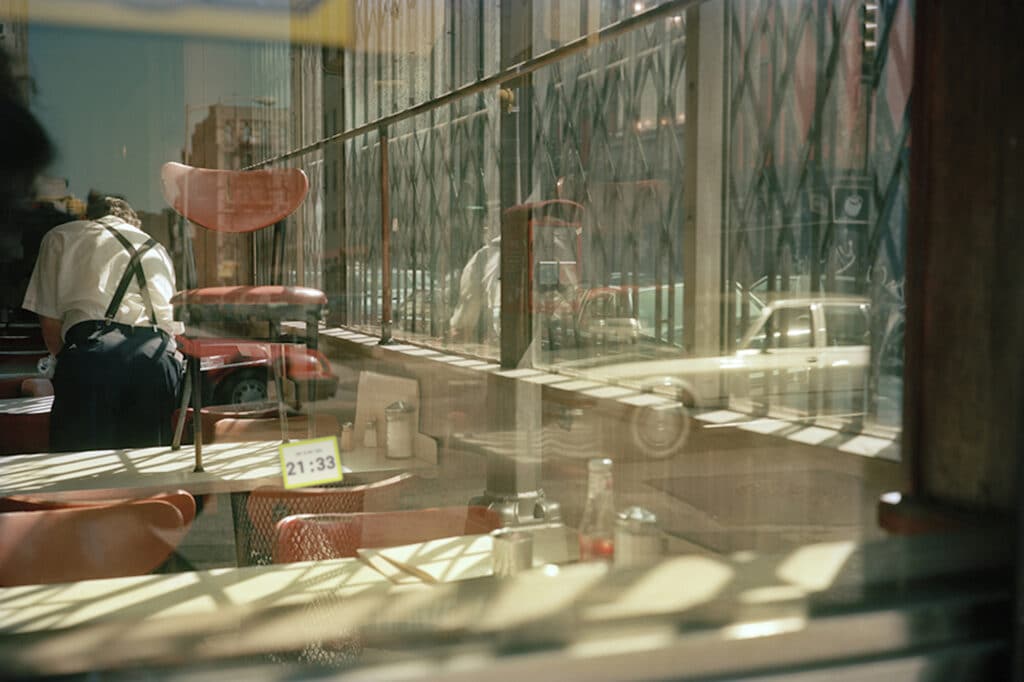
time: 21:33
